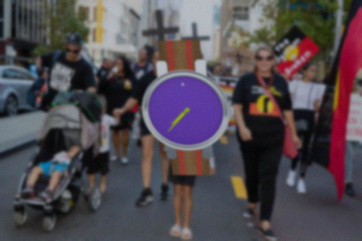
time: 7:37
